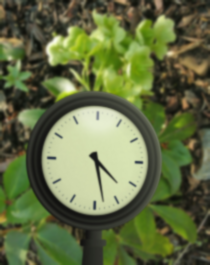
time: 4:28
